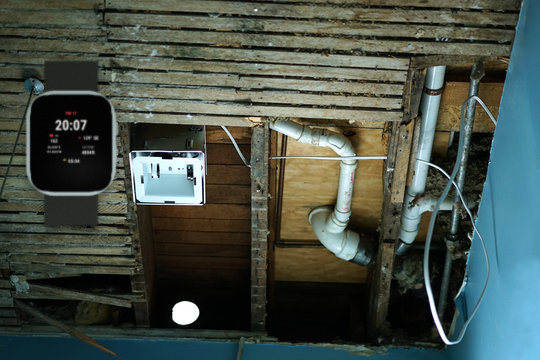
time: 20:07
